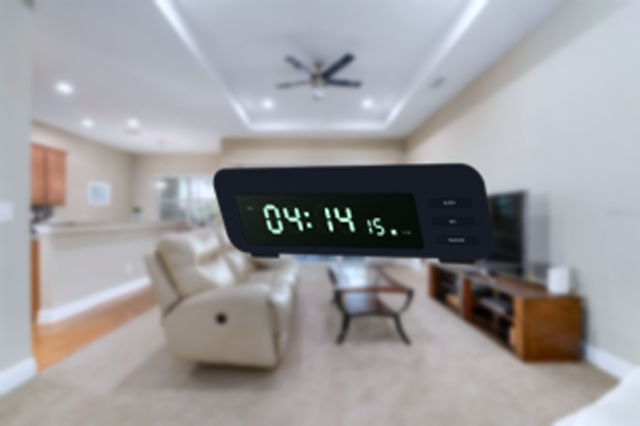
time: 4:14:15
